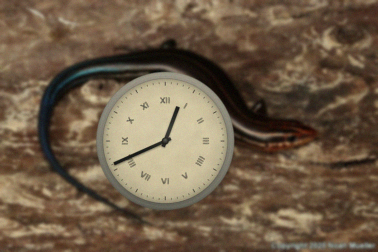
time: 12:41
